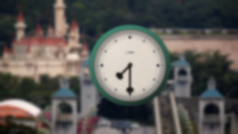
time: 7:30
